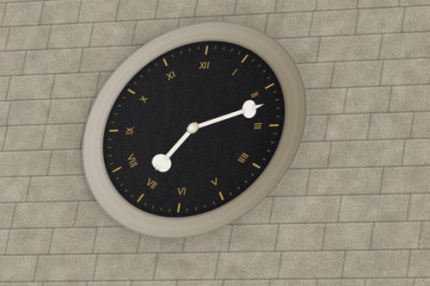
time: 7:12
